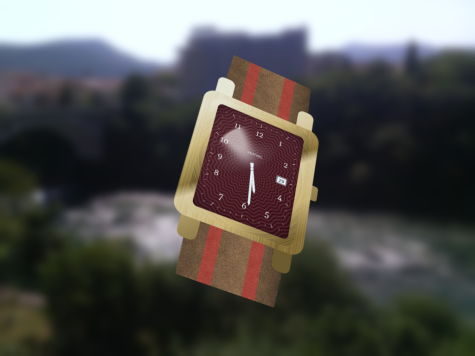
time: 5:29
